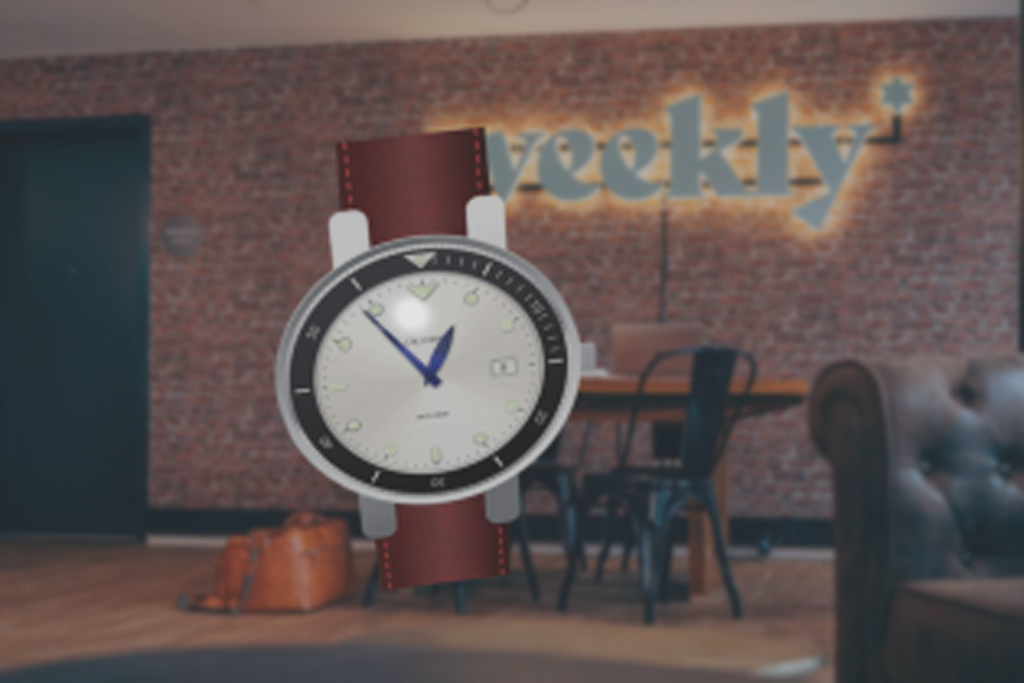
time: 12:54
